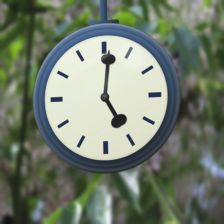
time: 5:01
